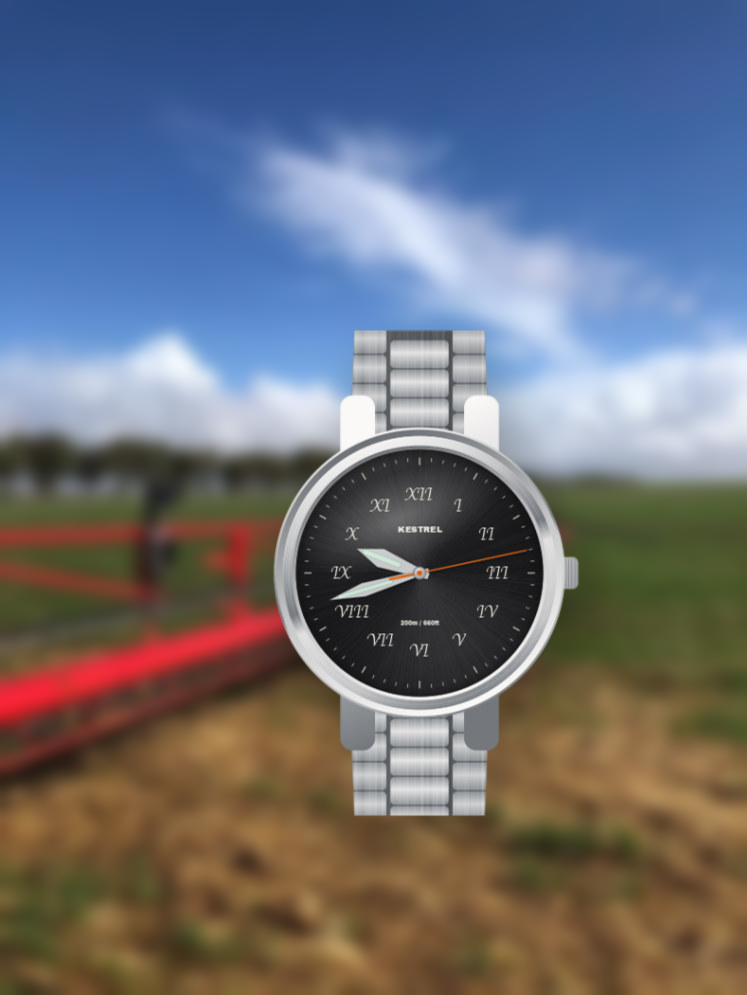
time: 9:42:13
